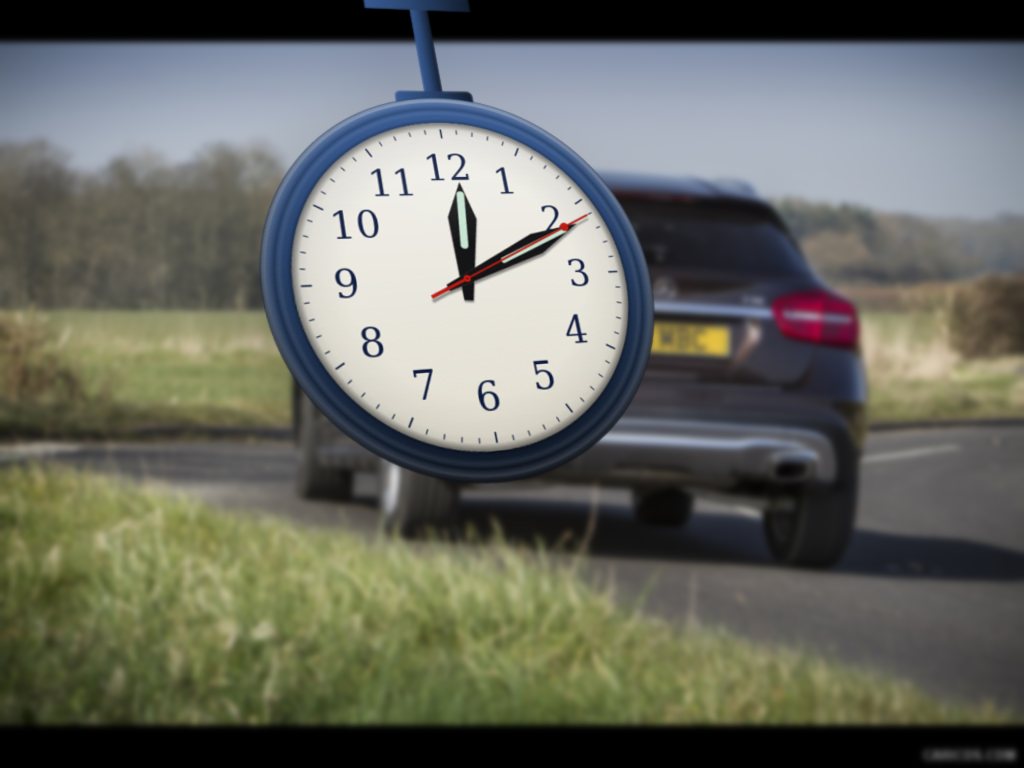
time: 12:11:11
